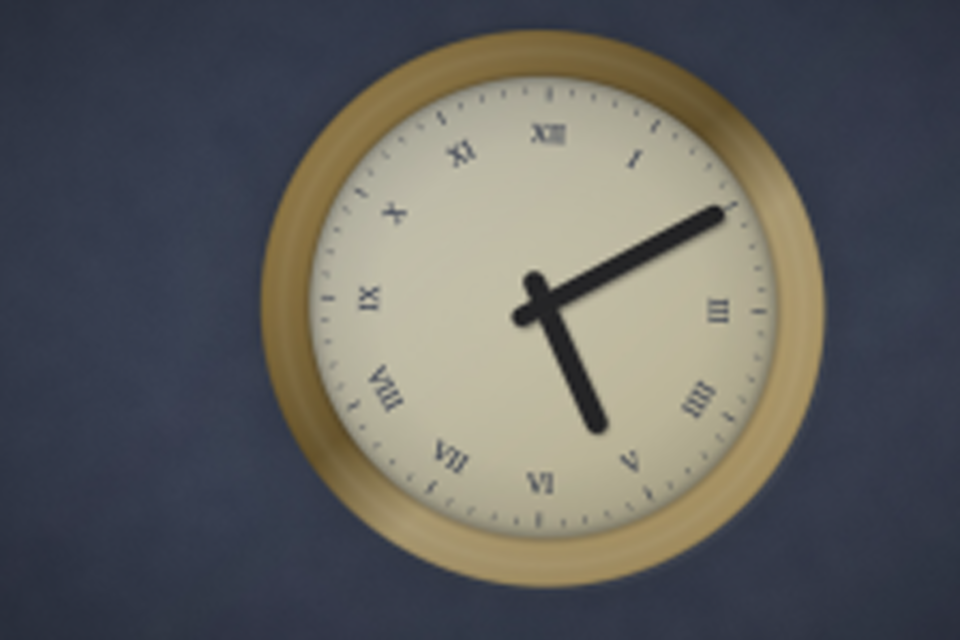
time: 5:10
